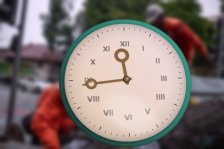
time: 11:44
